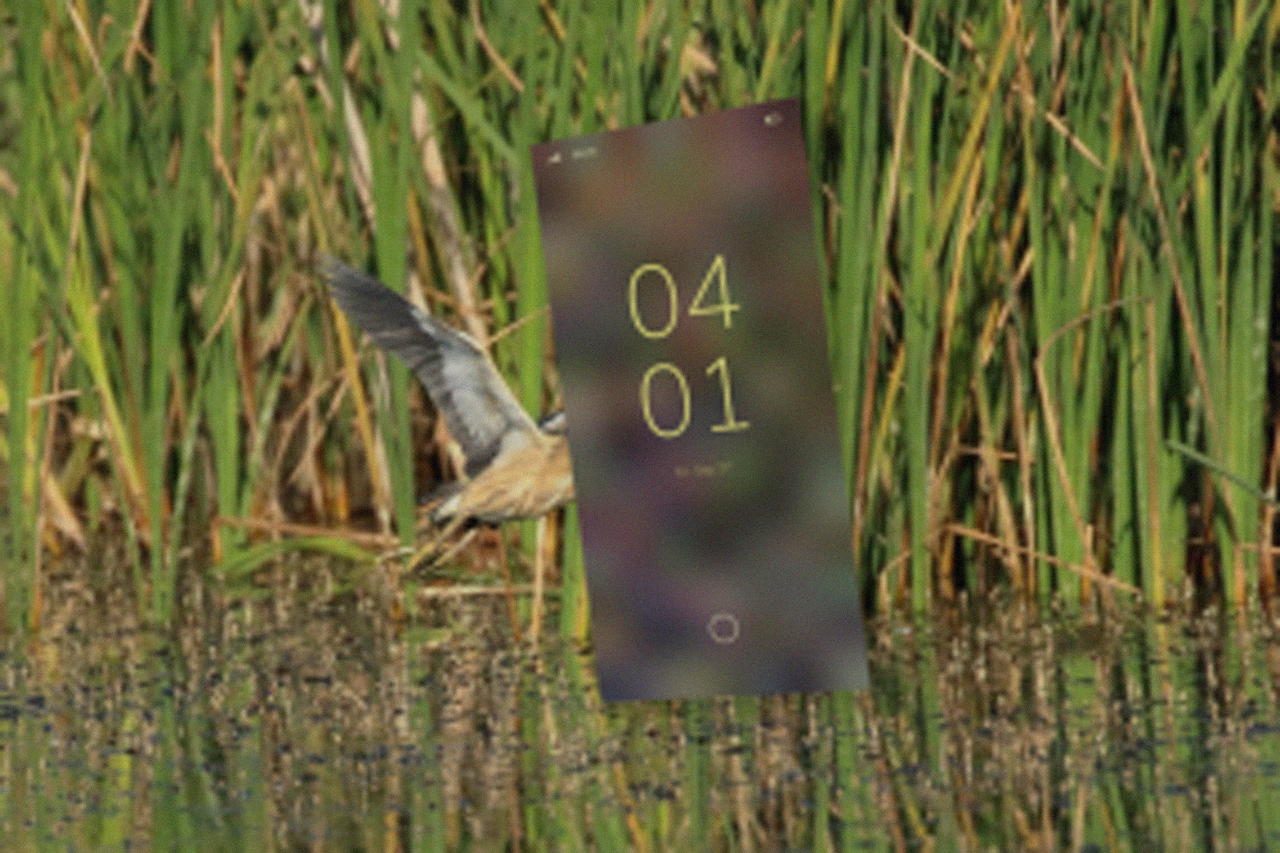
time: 4:01
